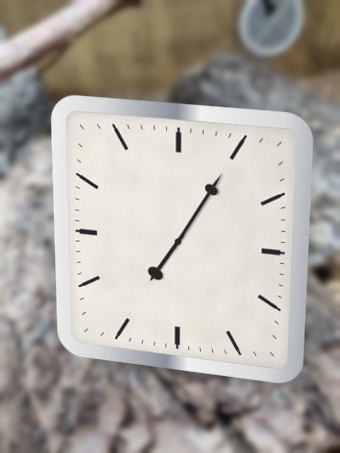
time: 7:05
